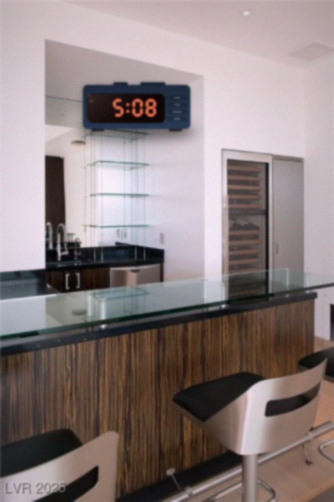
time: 5:08
